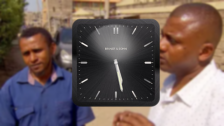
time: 5:28
